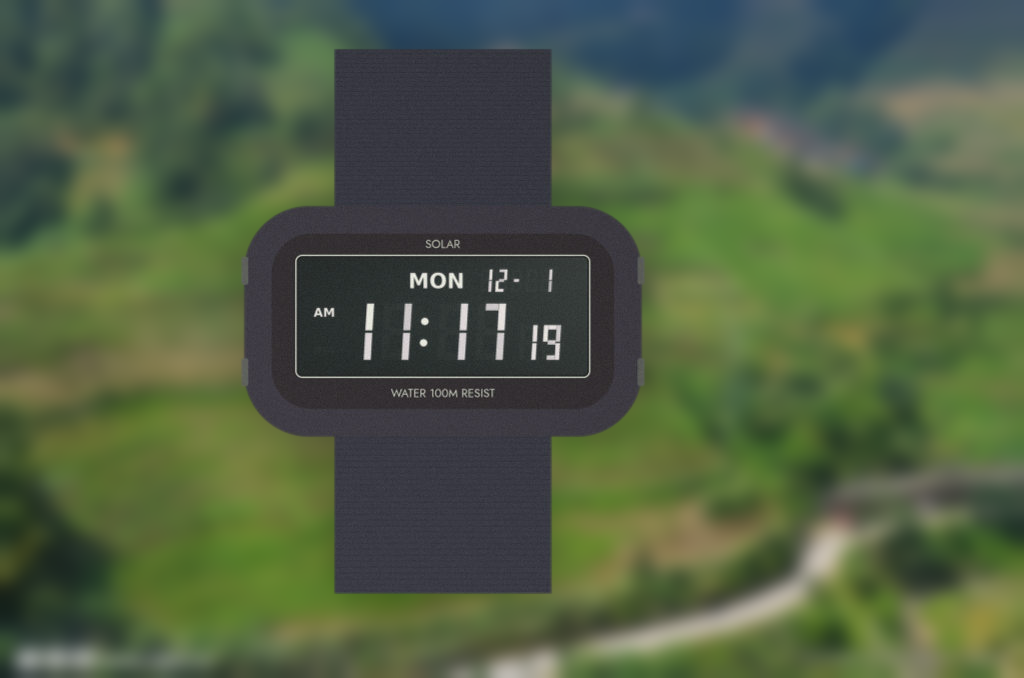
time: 11:17:19
